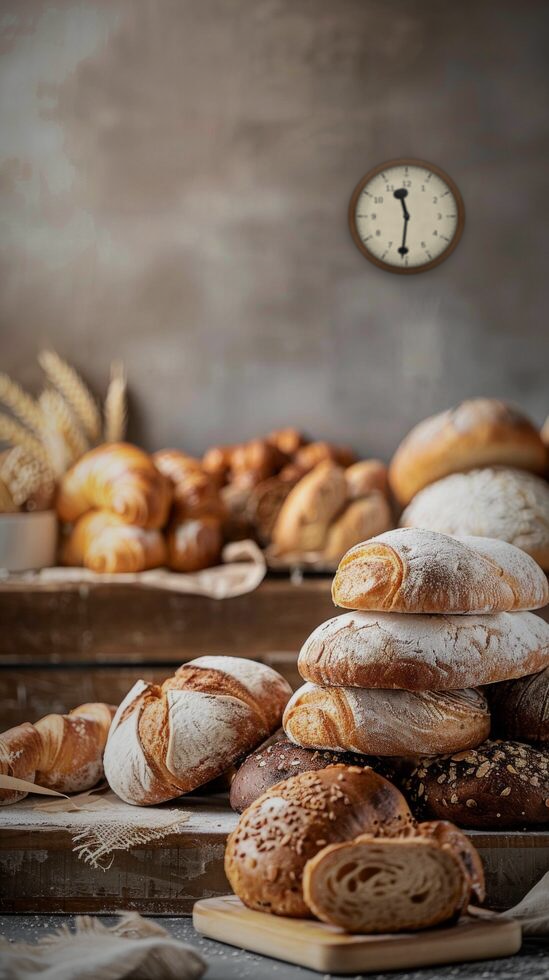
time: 11:31
